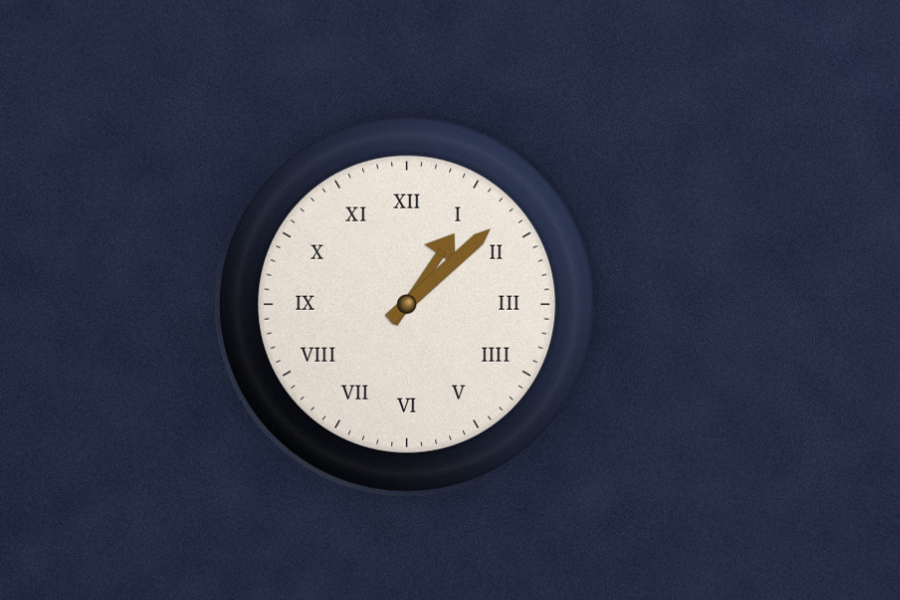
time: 1:08
